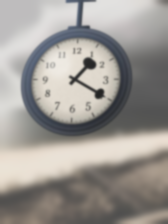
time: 1:20
